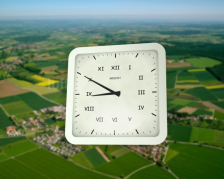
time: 8:50
